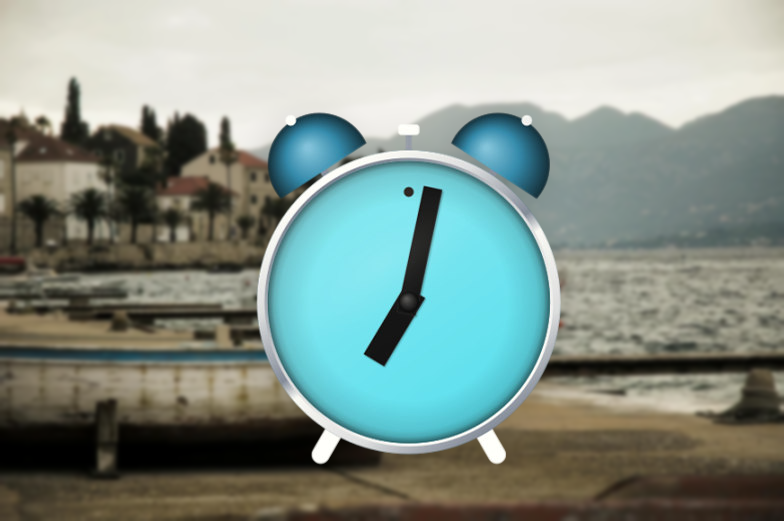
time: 7:02
